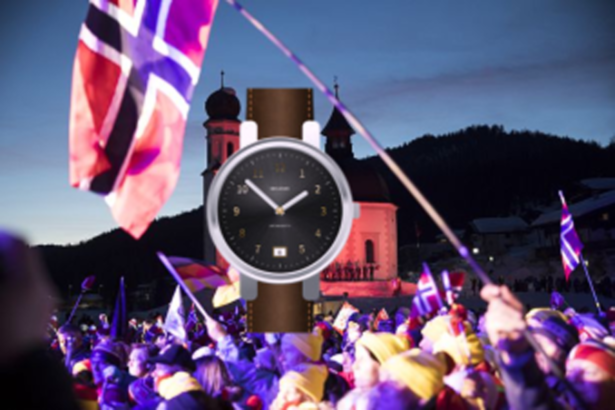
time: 1:52
